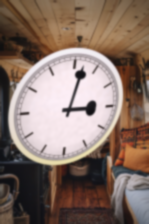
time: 3:02
